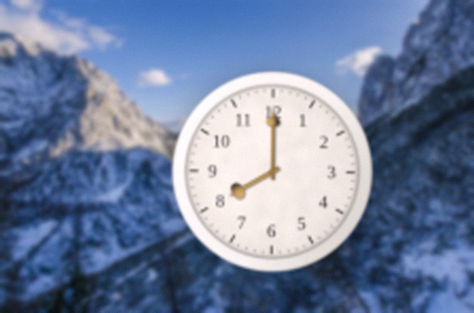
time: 8:00
